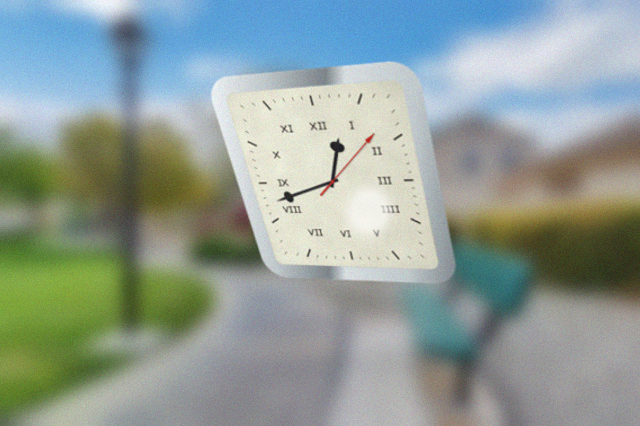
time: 12:42:08
